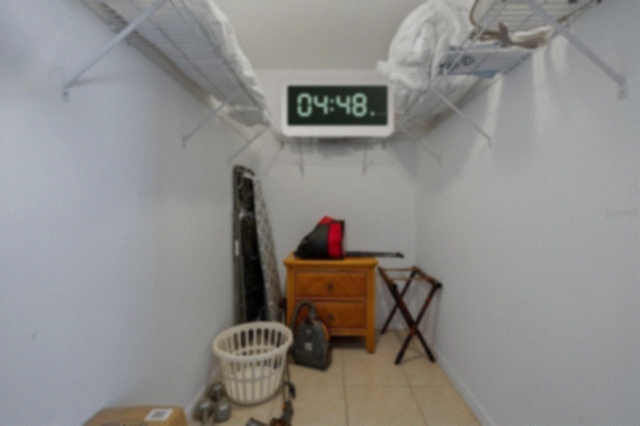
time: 4:48
